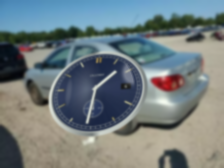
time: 1:31
